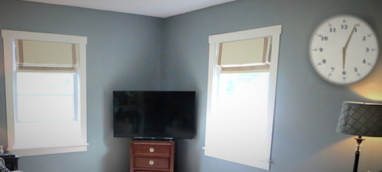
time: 6:04
